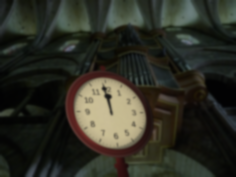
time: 11:59
